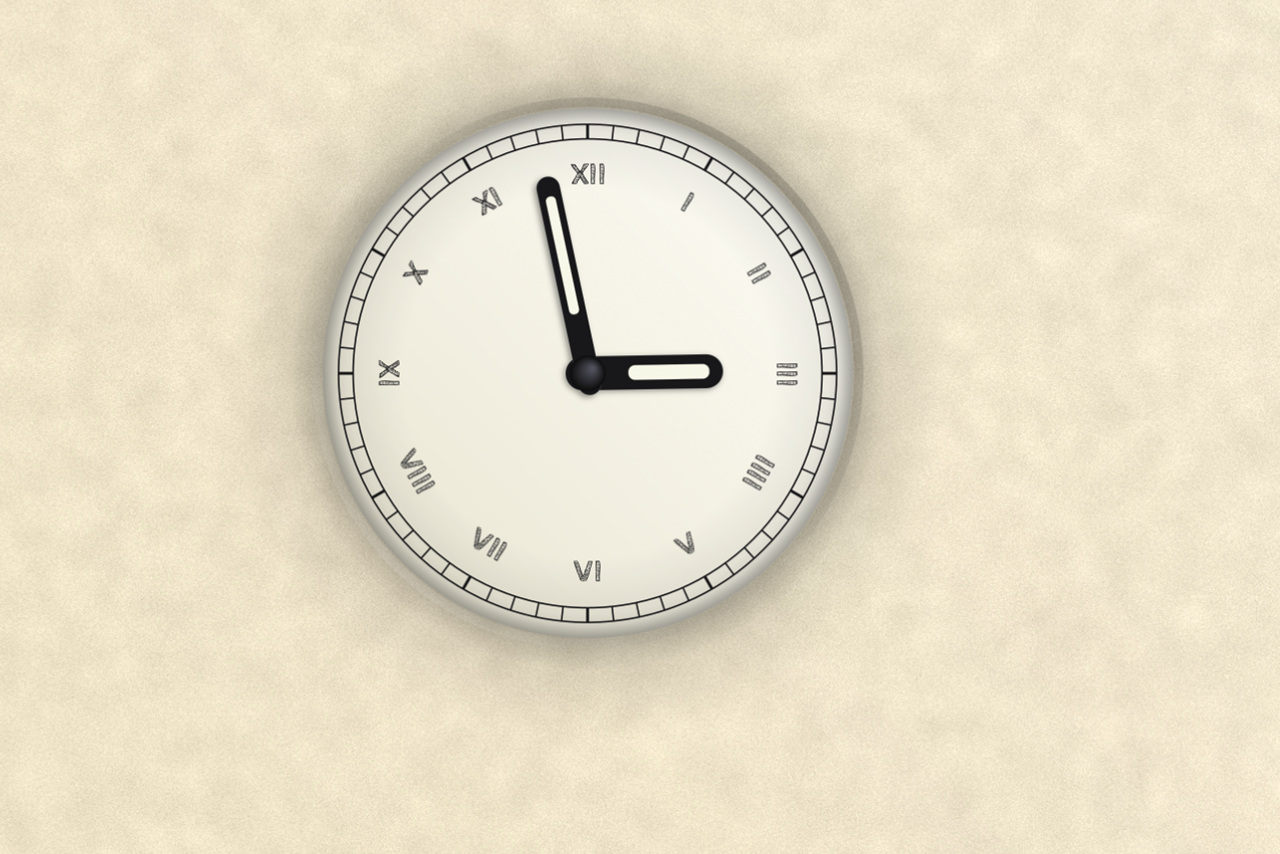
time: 2:58
